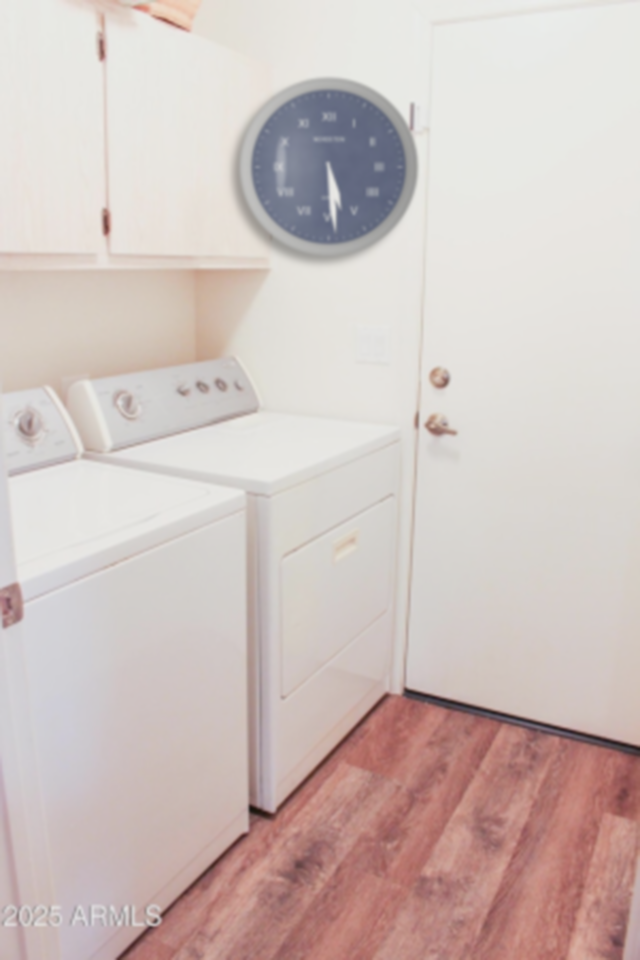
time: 5:29
